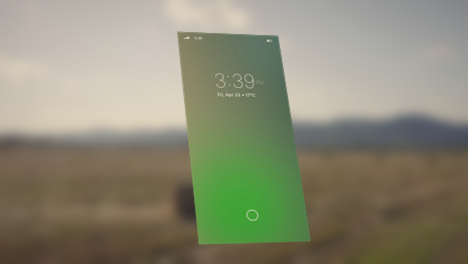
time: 3:39
